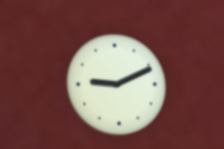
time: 9:11
